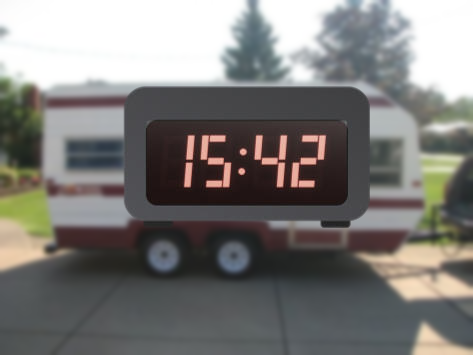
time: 15:42
